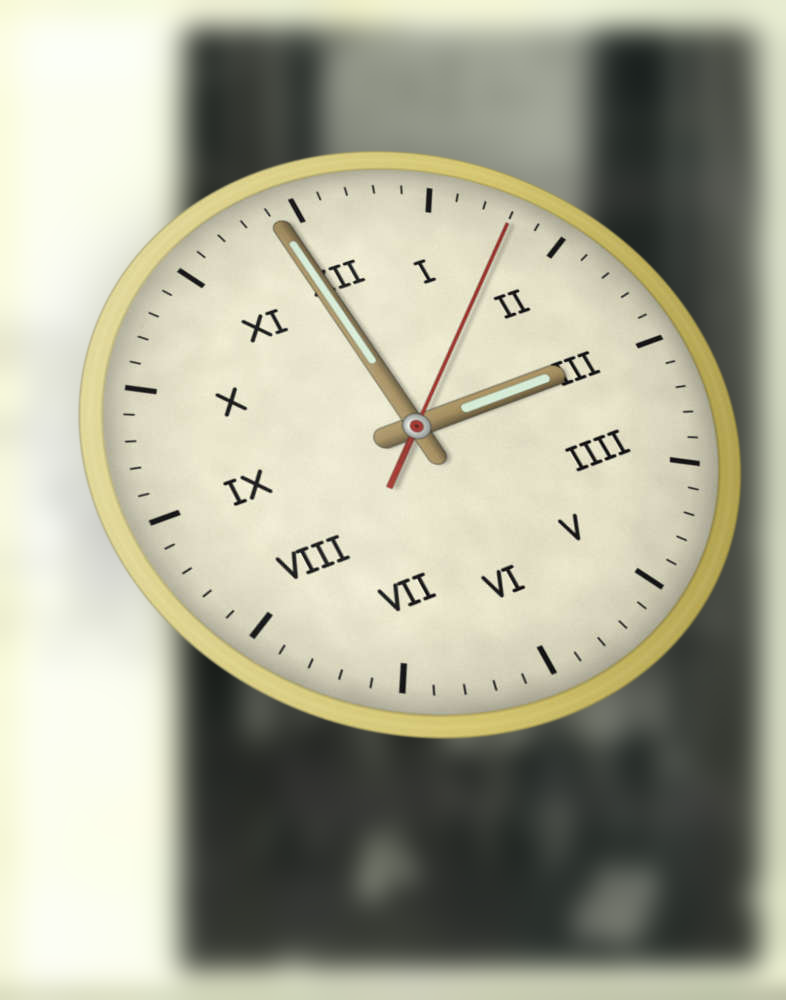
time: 2:59:08
